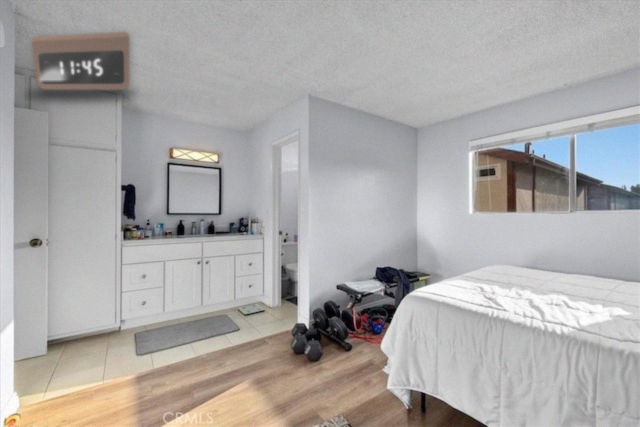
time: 11:45
